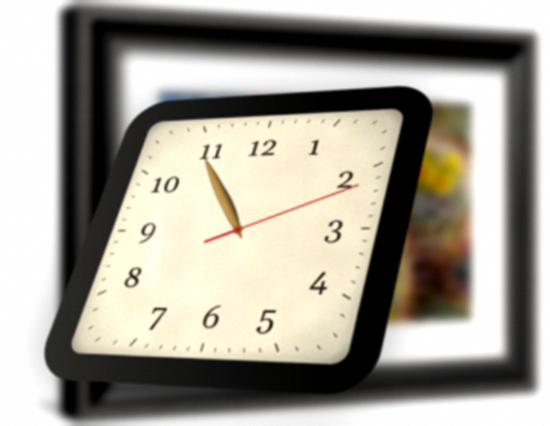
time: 10:54:11
